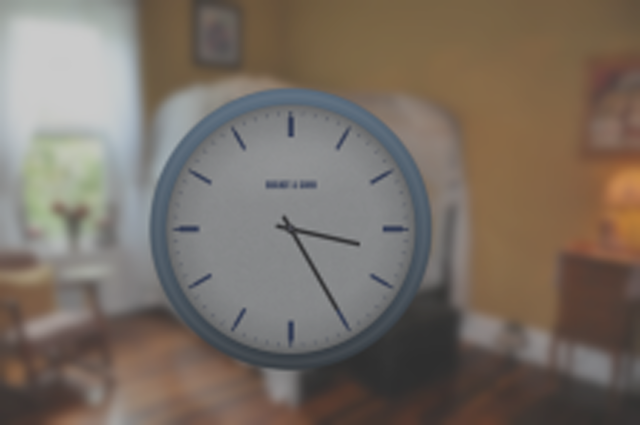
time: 3:25
